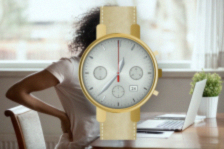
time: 12:37
